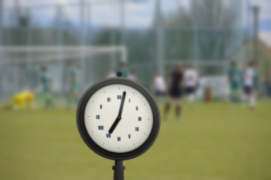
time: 7:02
